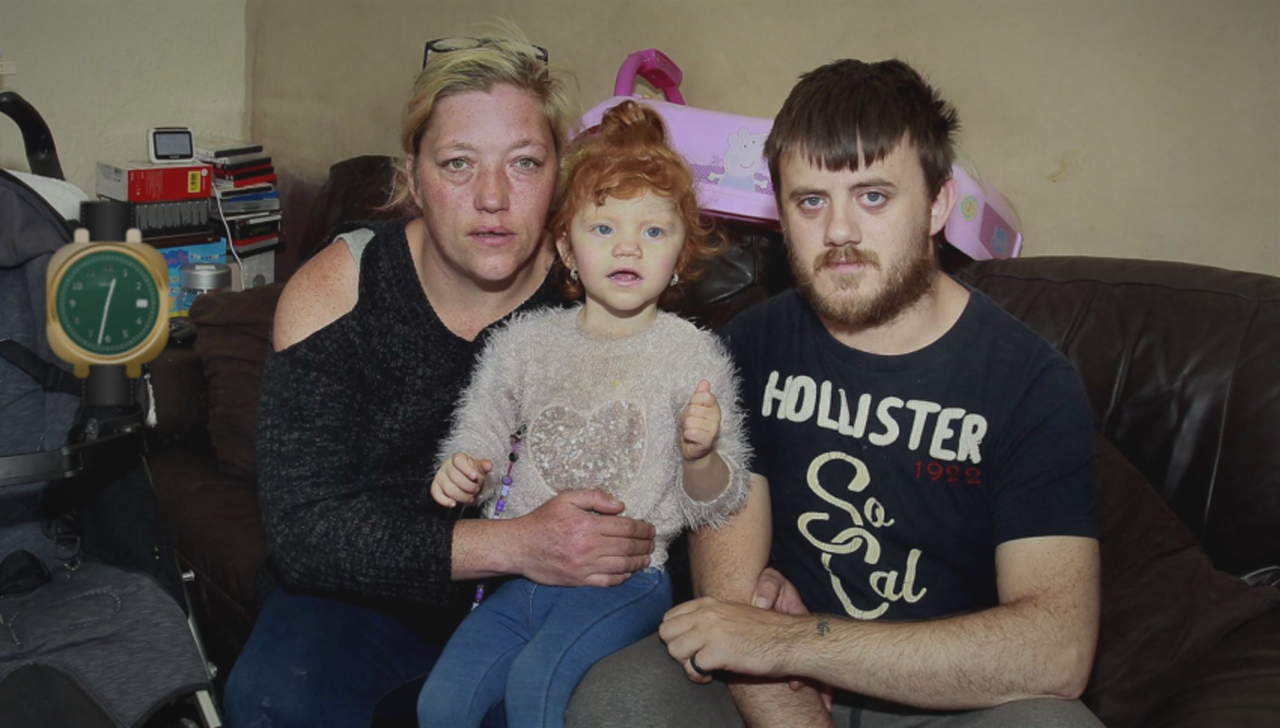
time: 12:32
